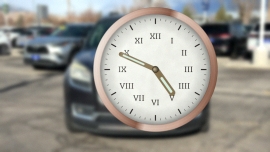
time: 4:49
